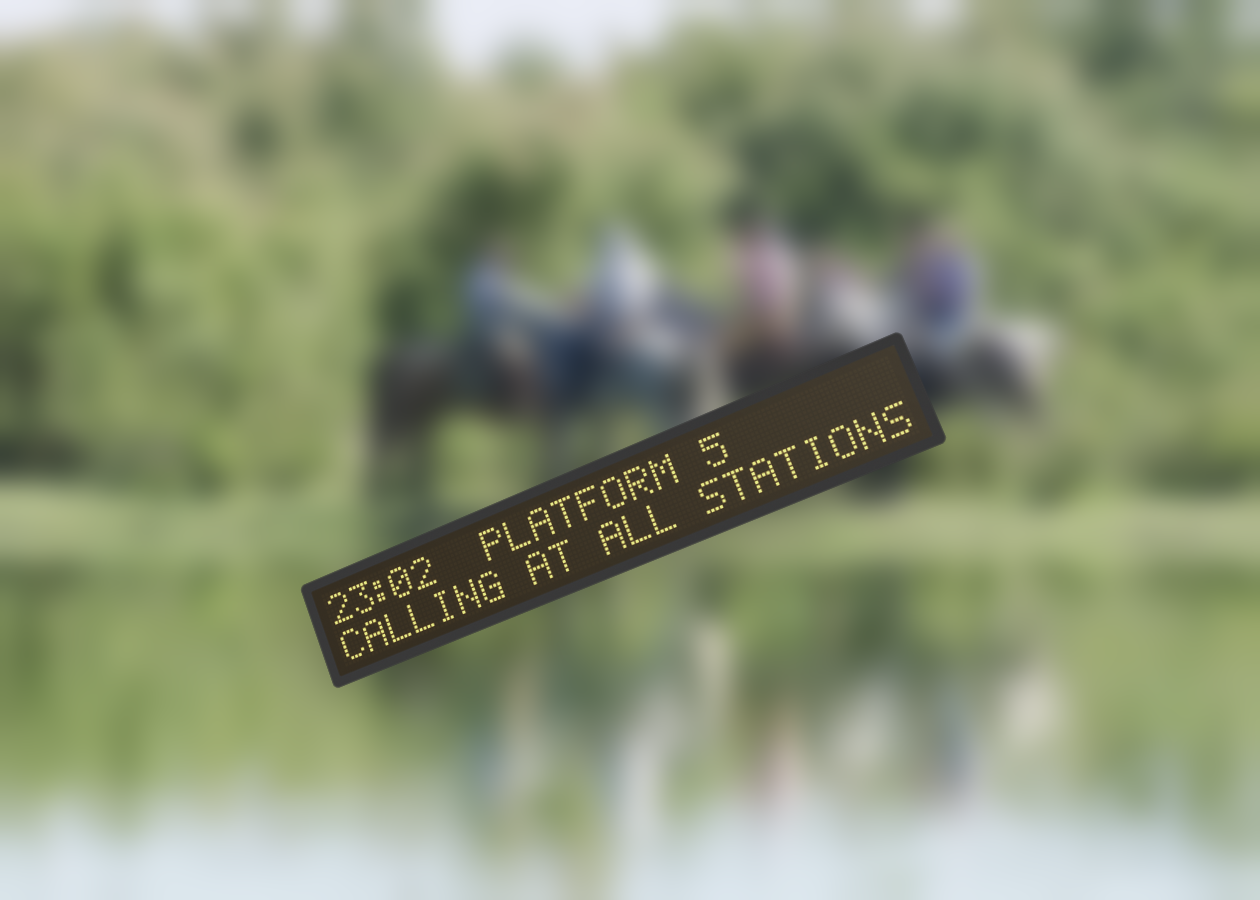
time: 23:02
